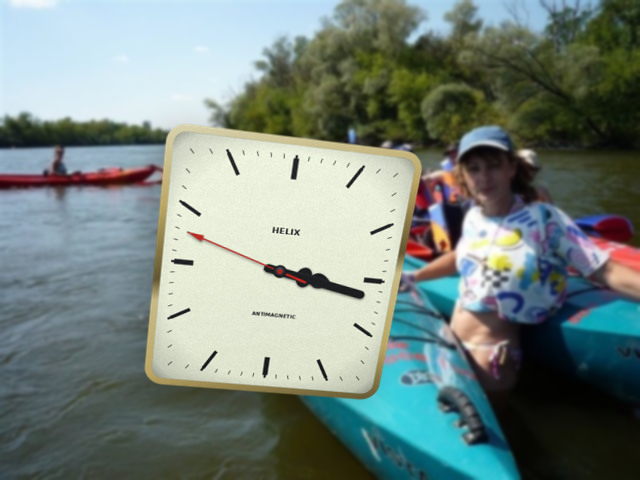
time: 3:16:48
